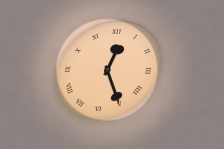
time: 12:25
